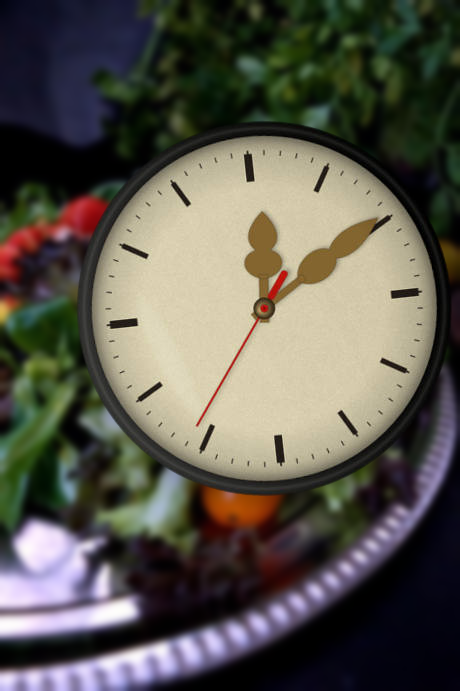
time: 12:09:36
